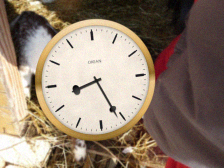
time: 8:26
